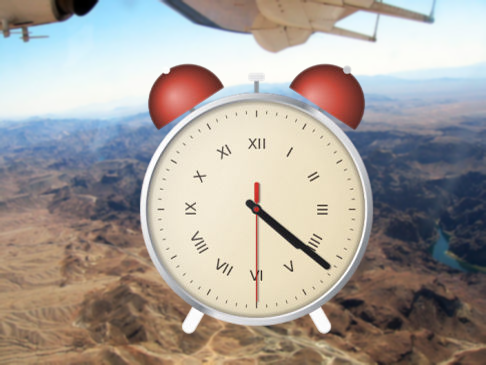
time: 4:21:30
